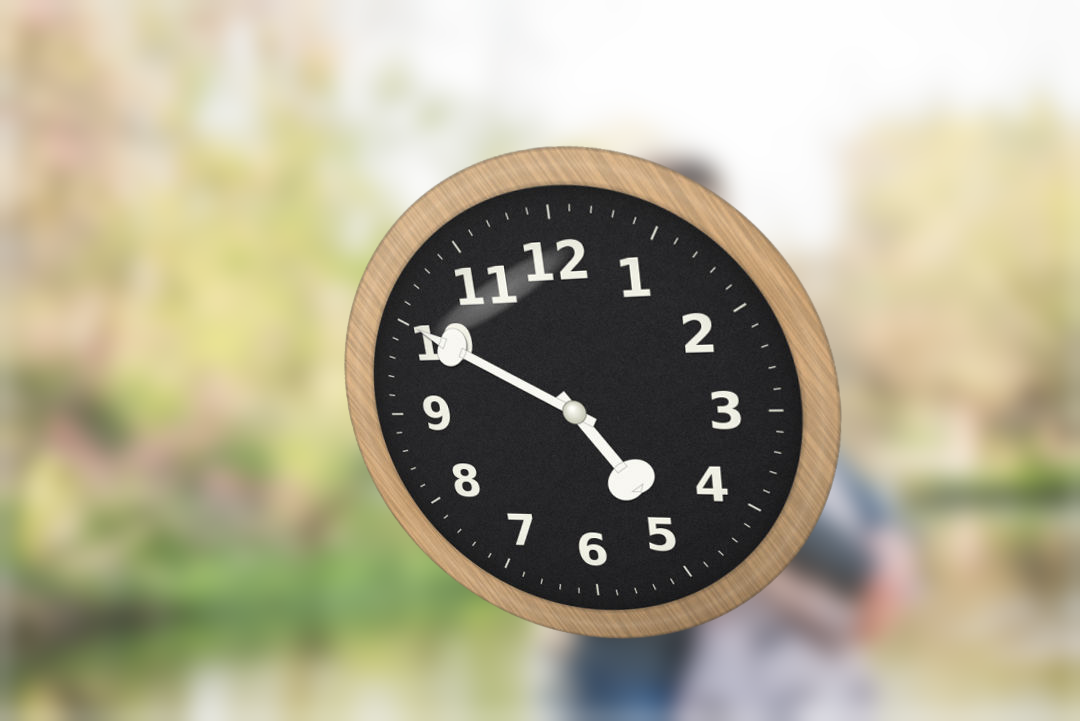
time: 4:50
